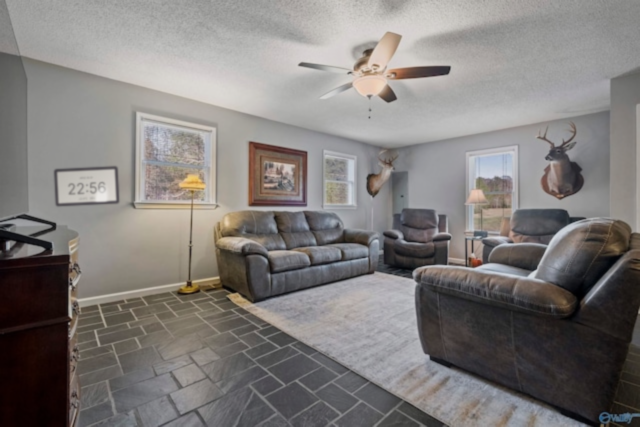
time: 22:56
